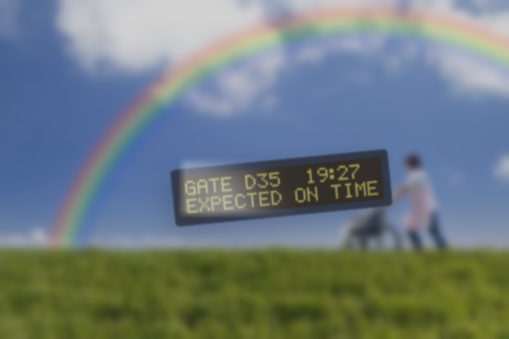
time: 19:27
